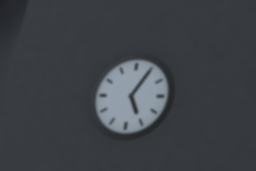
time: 5:05
